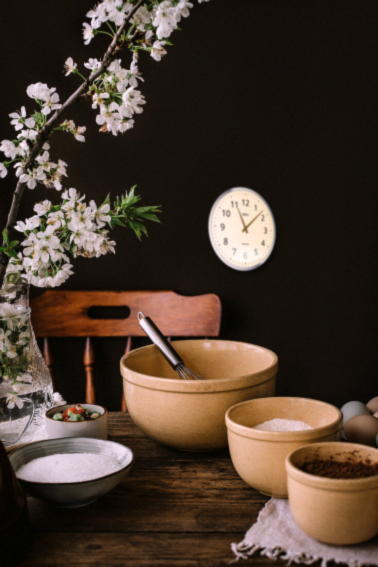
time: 11:08
